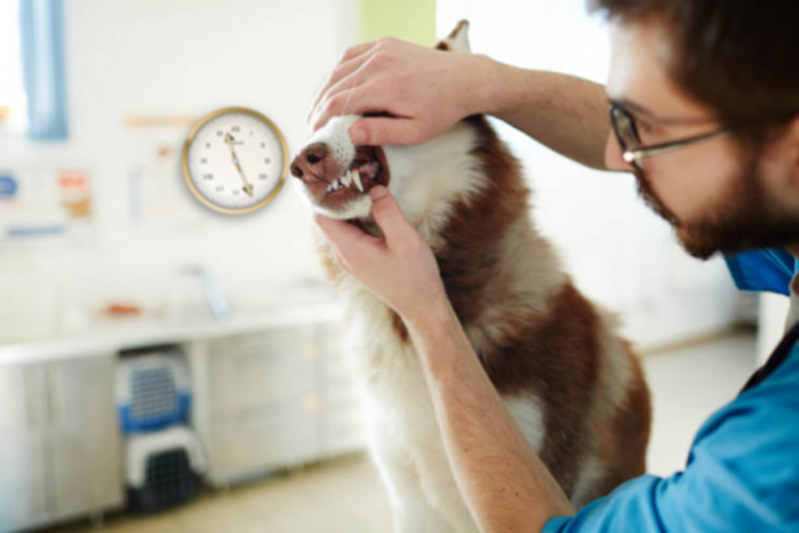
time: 11:26
